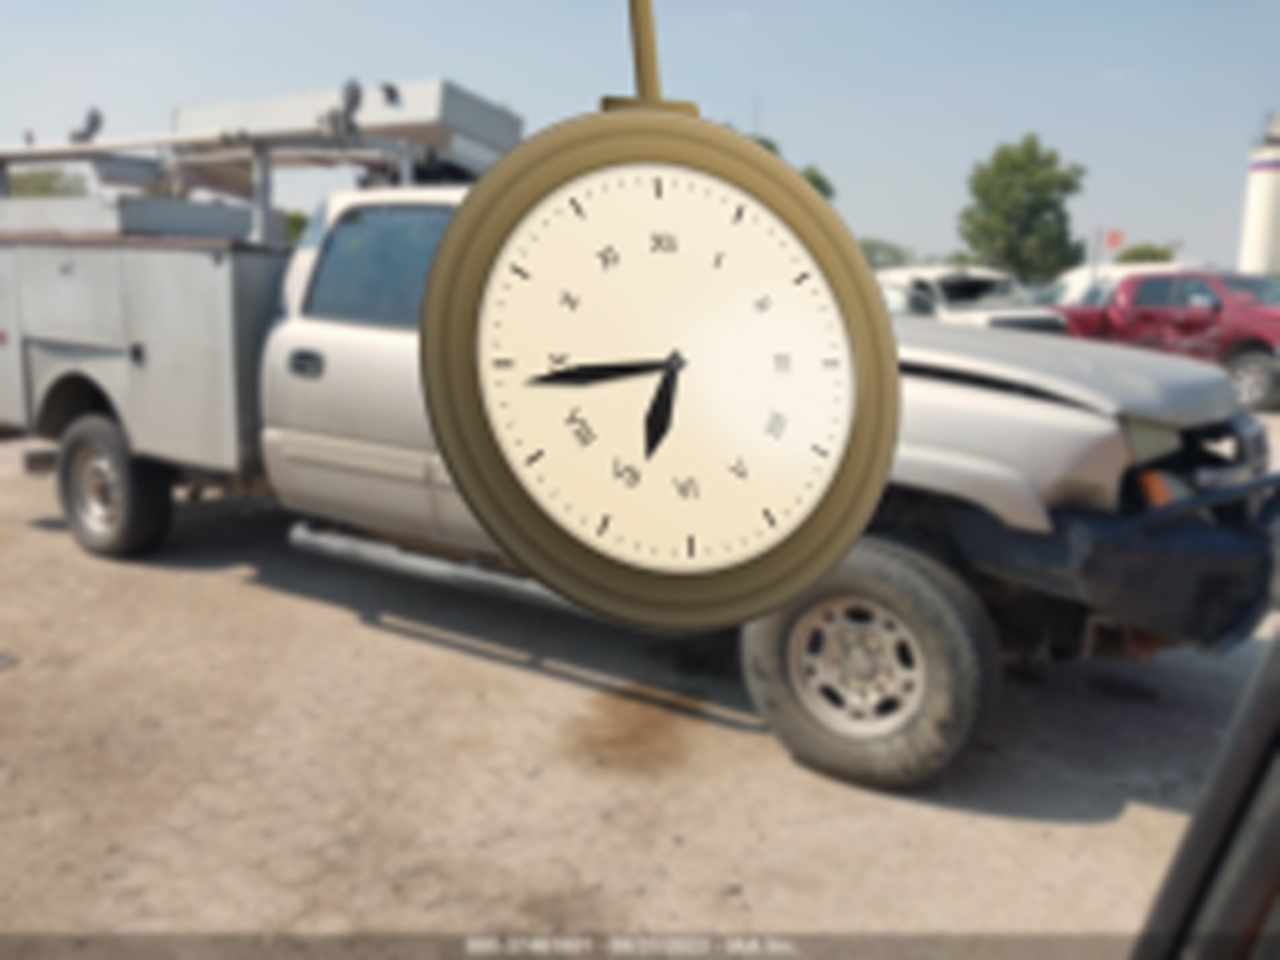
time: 6:44
